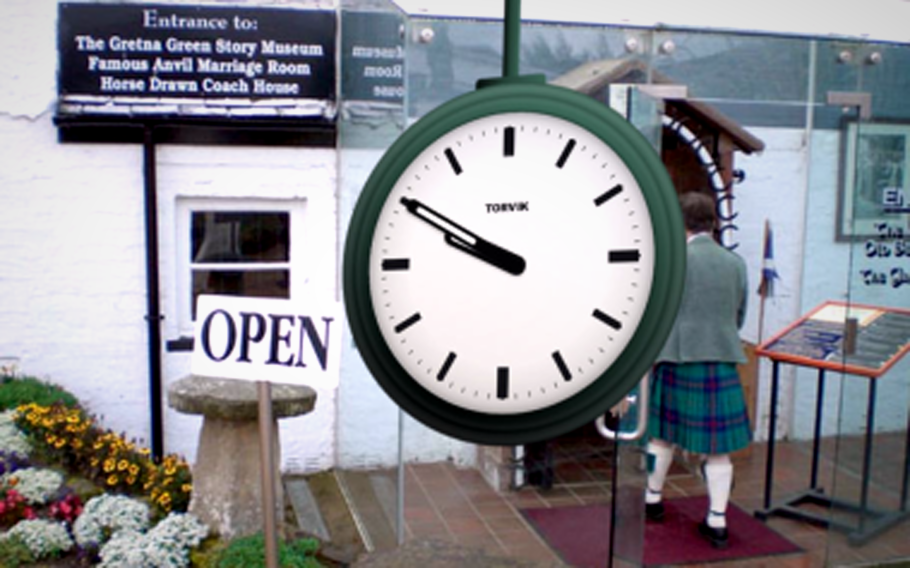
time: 9:50
